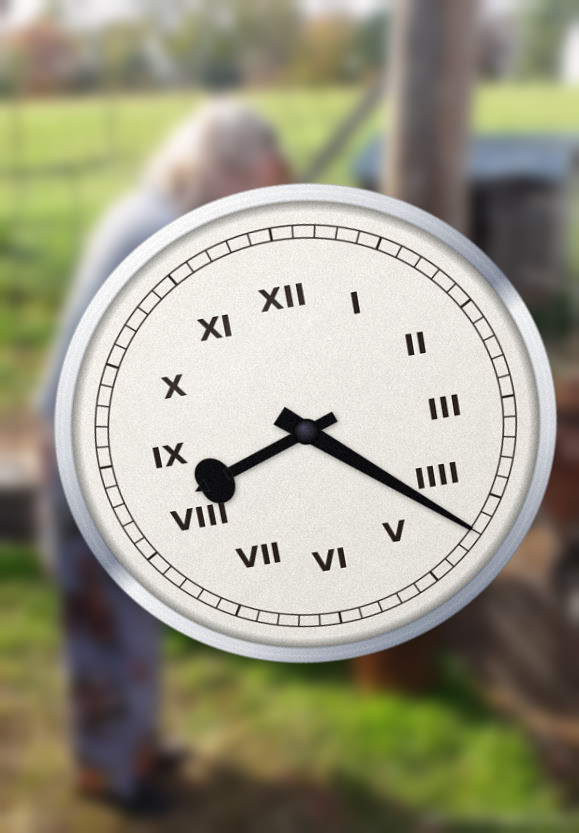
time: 8:22
